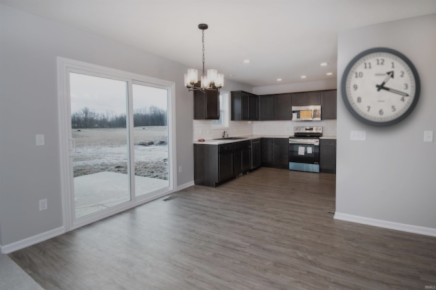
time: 1:18
